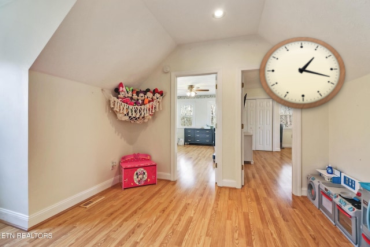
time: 1:18
